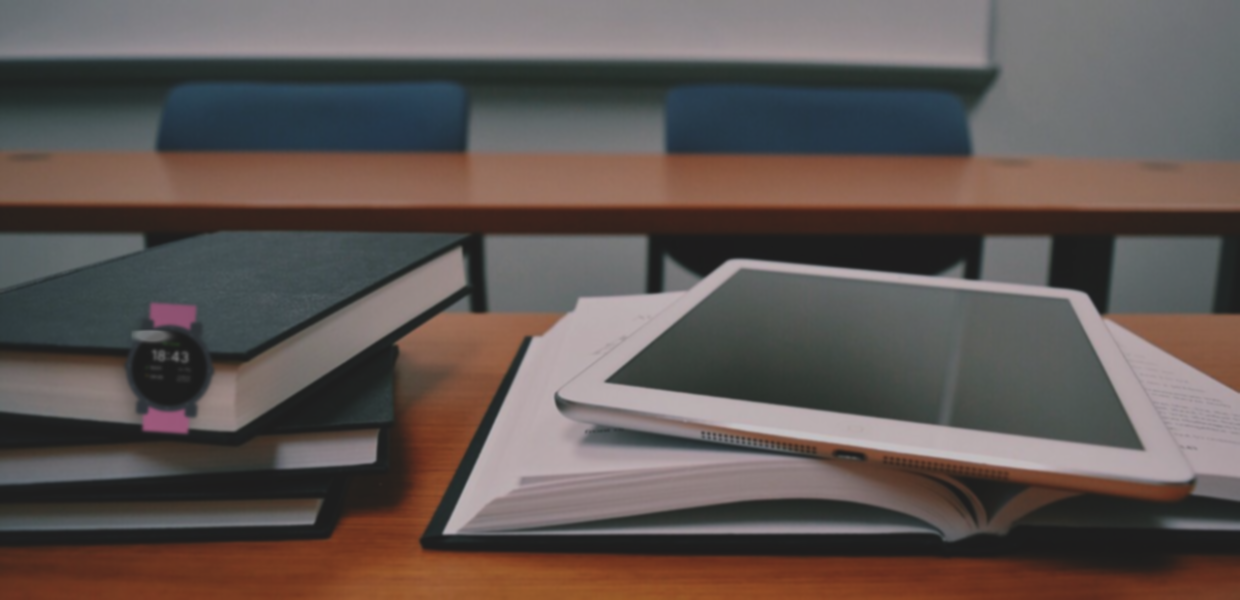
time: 18:43
